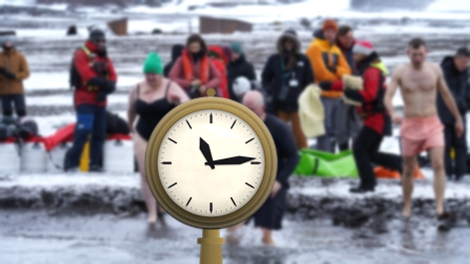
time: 11:14
